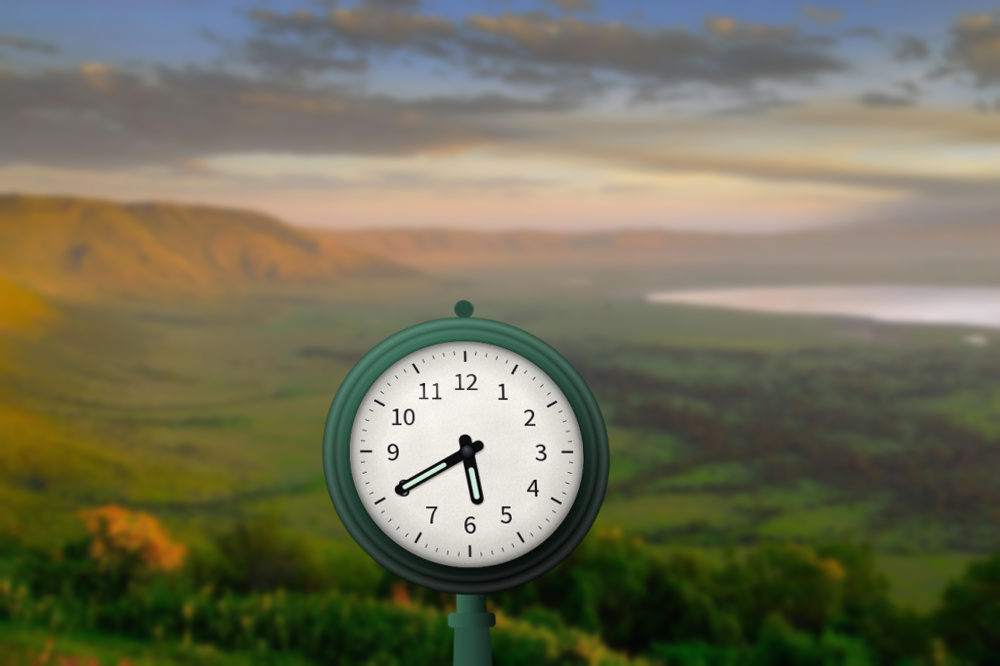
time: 5:40
